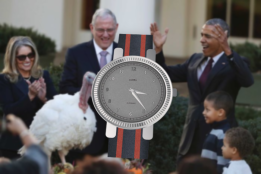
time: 3:24
